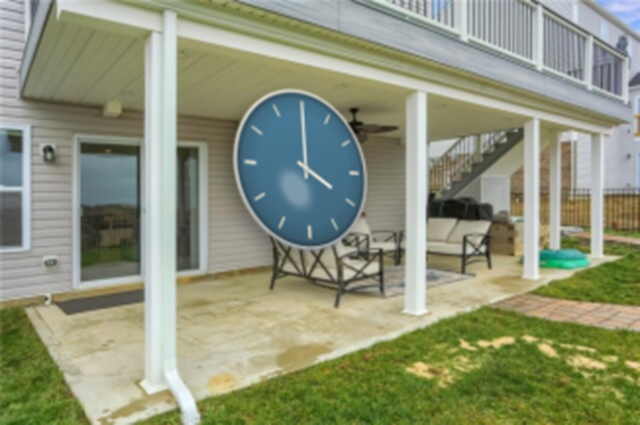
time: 4:00
